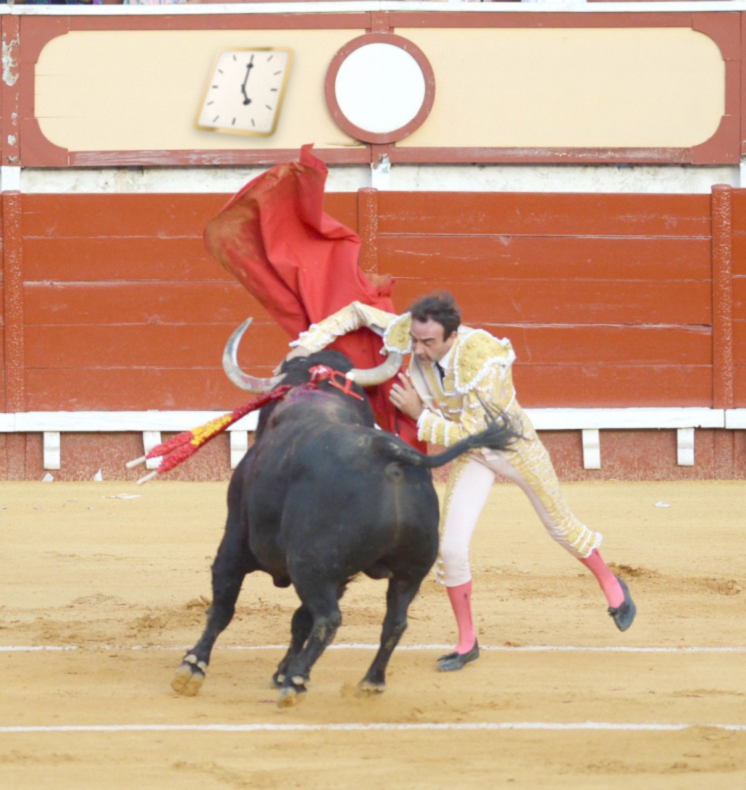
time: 5:00
